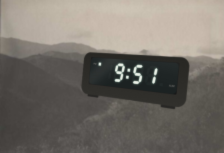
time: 9:51
